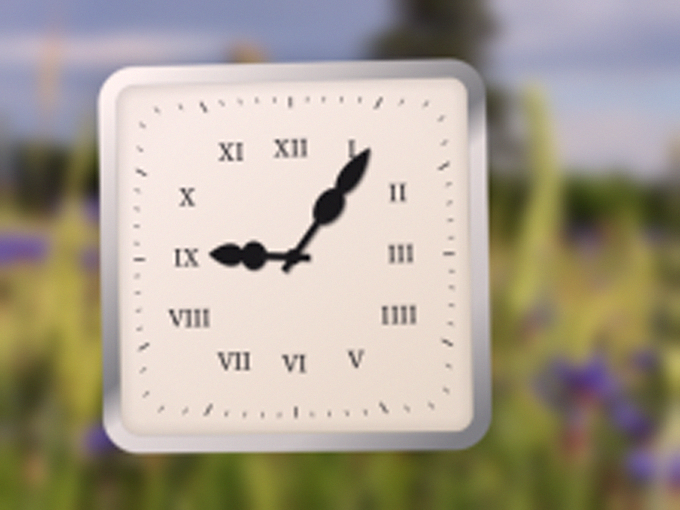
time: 9:06
